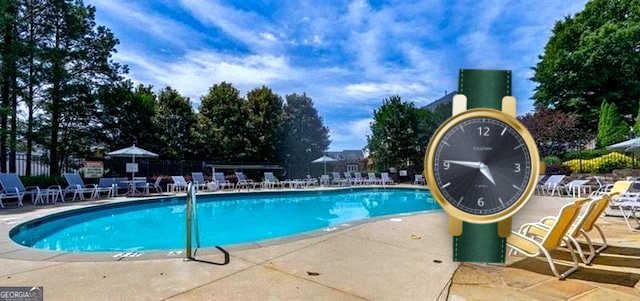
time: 4:46
